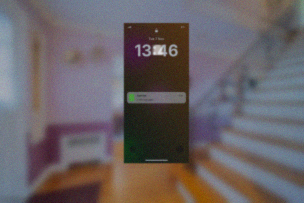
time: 13:46
